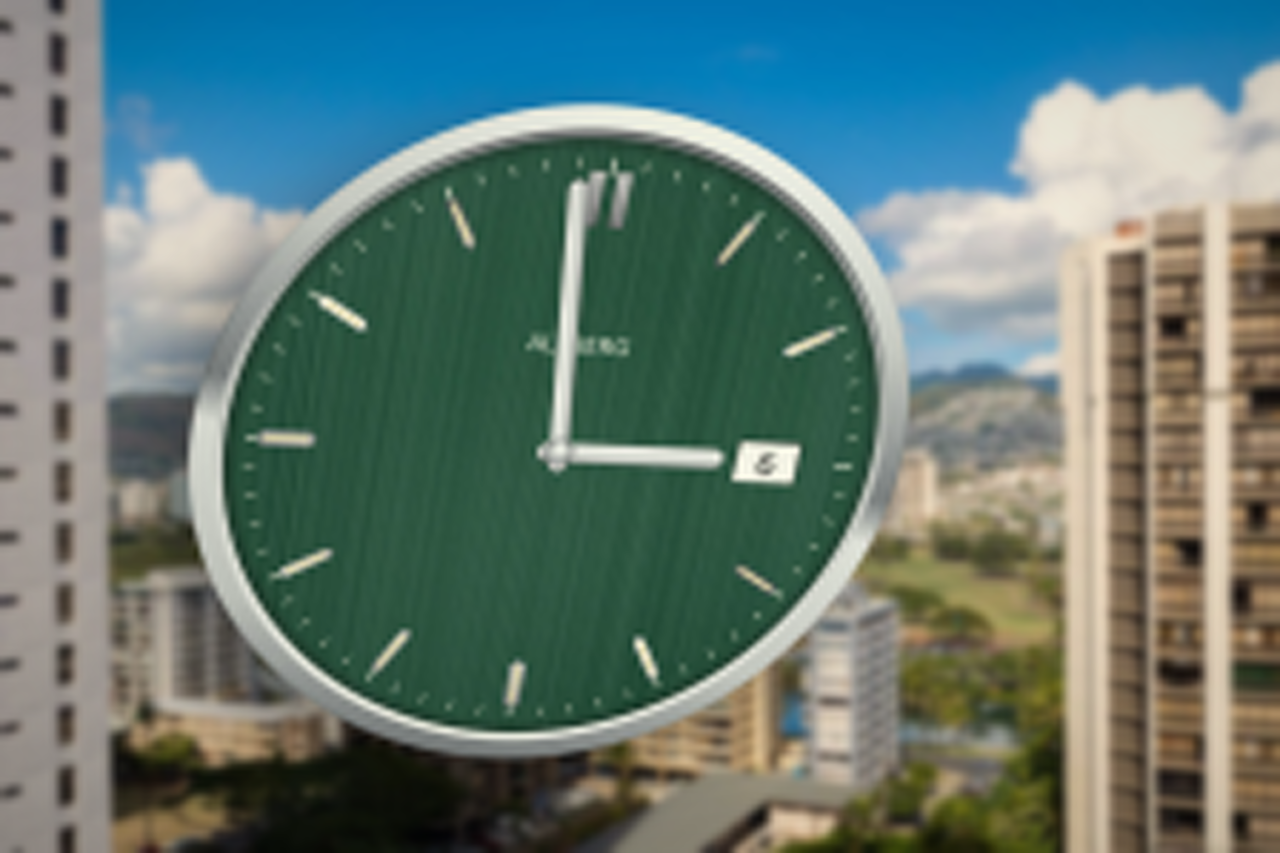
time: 2:59
